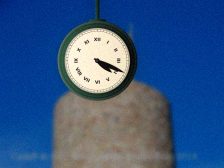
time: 4:19
